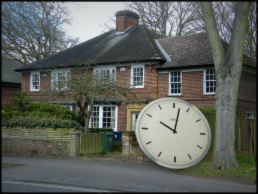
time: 10:02
